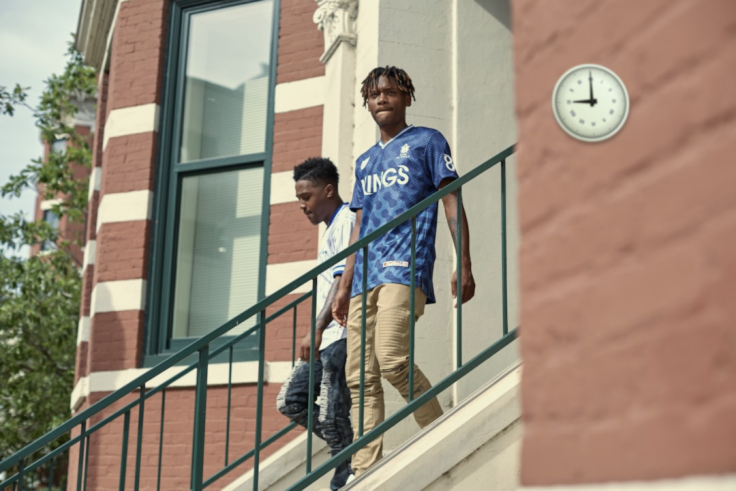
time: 9:00
